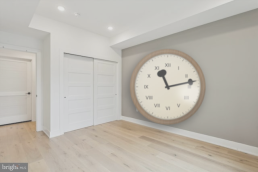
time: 11:13
